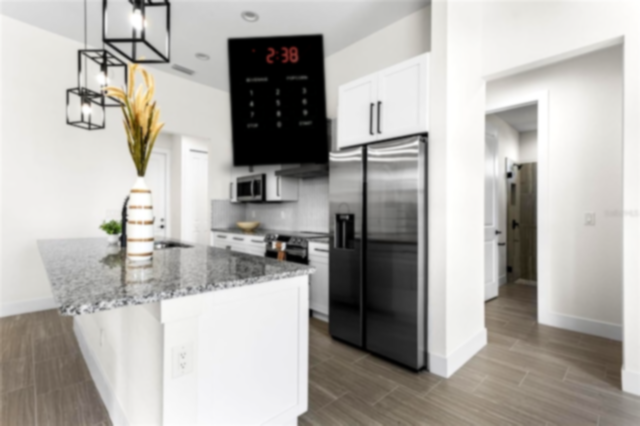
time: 2:38
